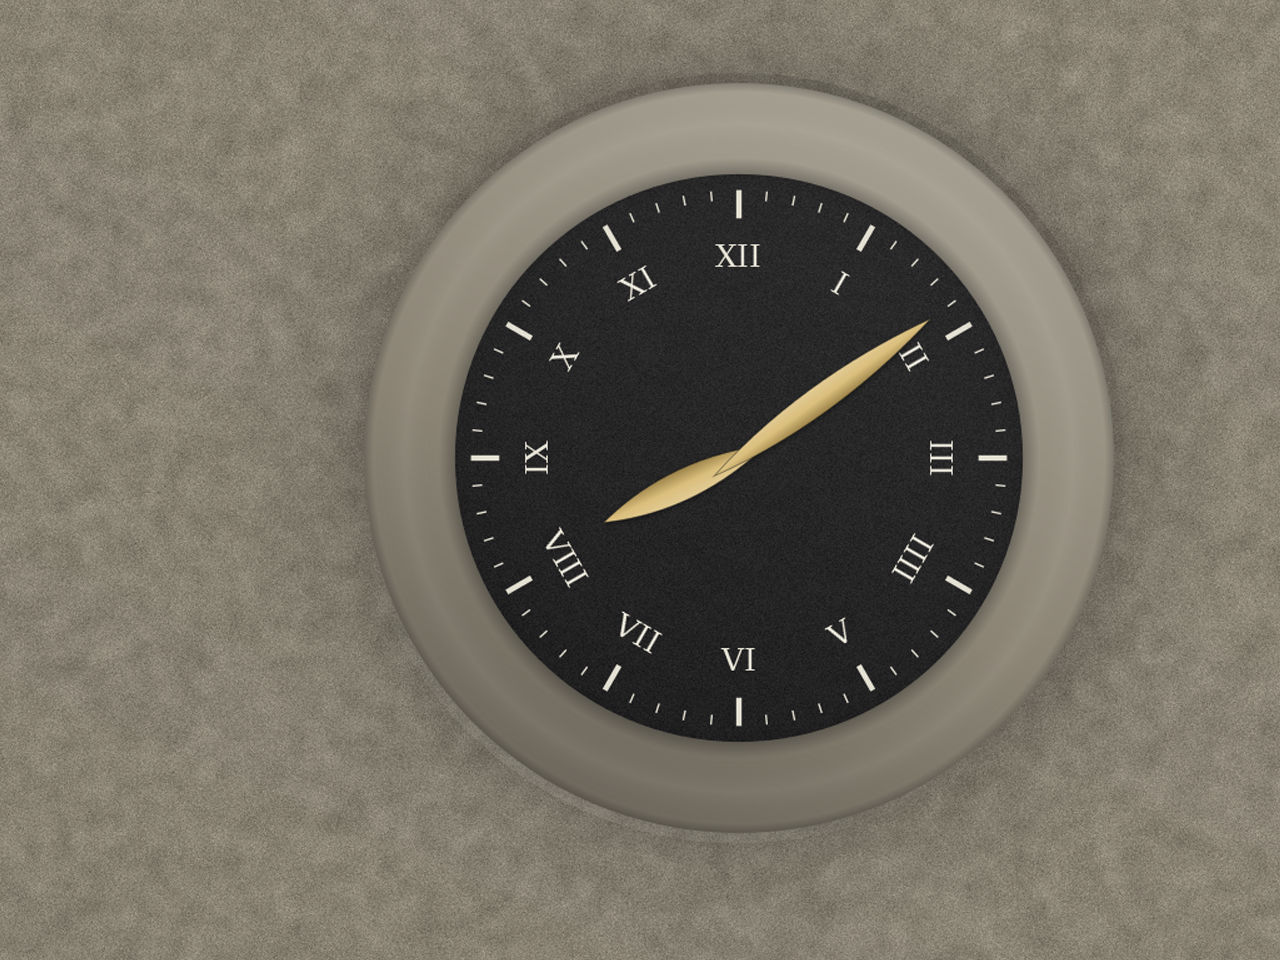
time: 8:09
